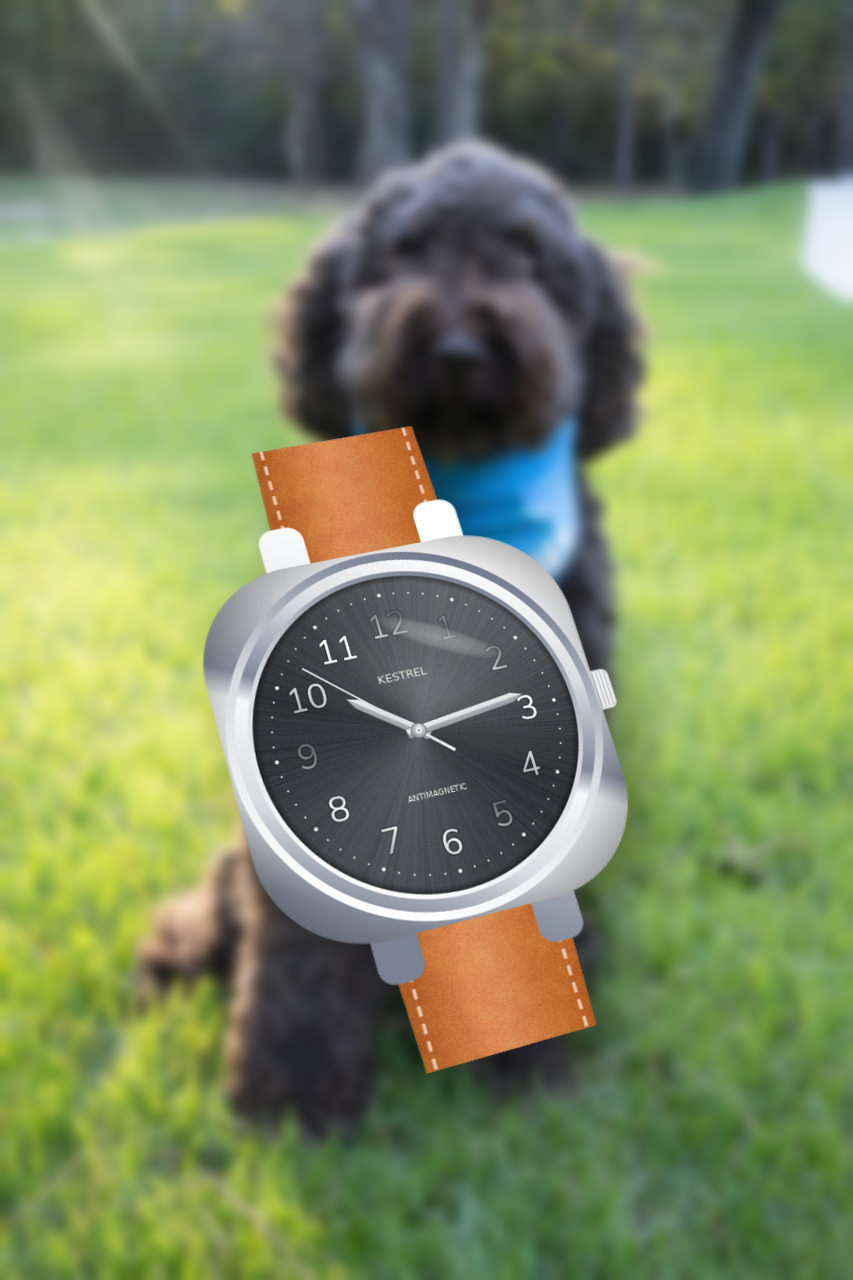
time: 10:13:52
